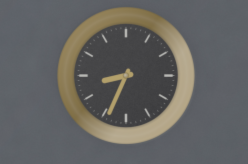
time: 8:34
